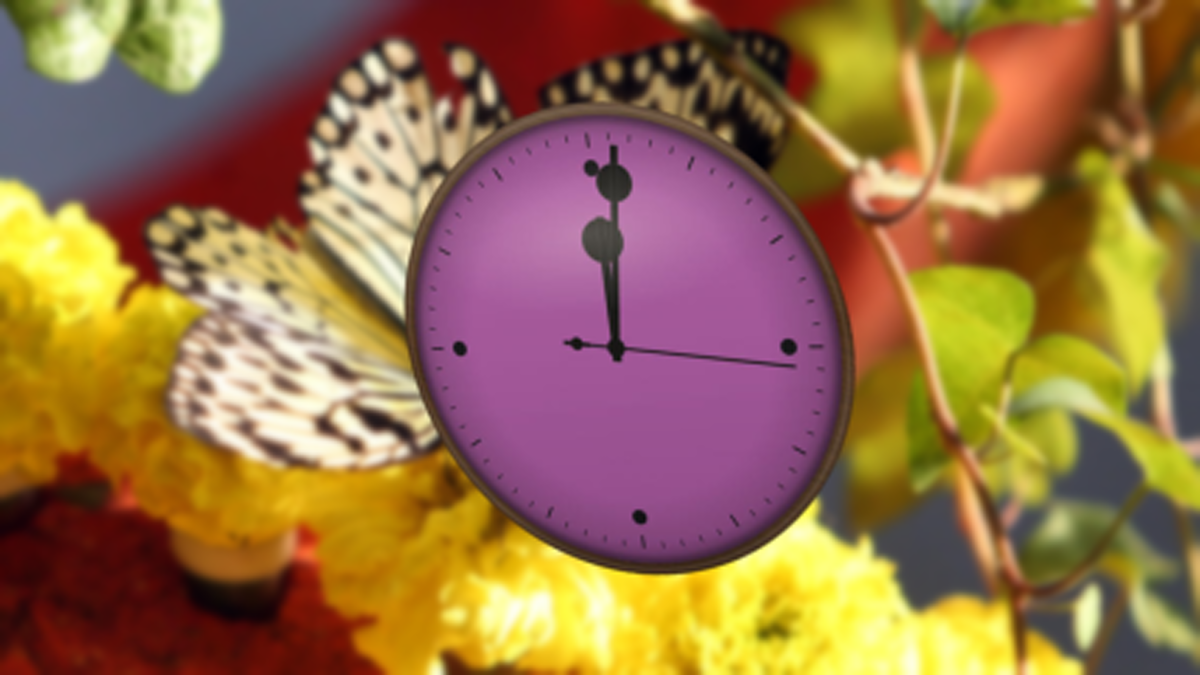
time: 12:01:16
